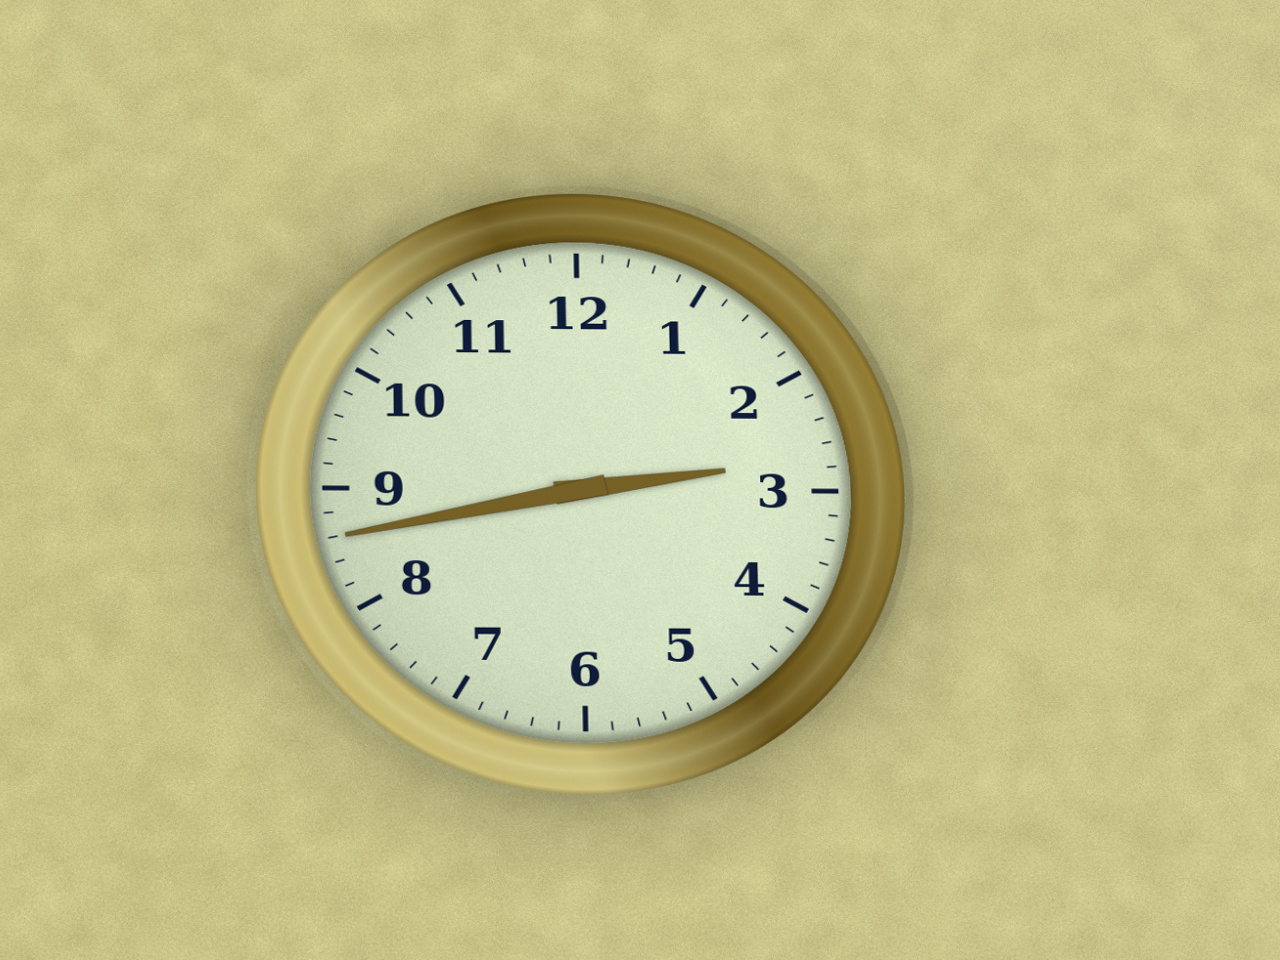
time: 2:43
